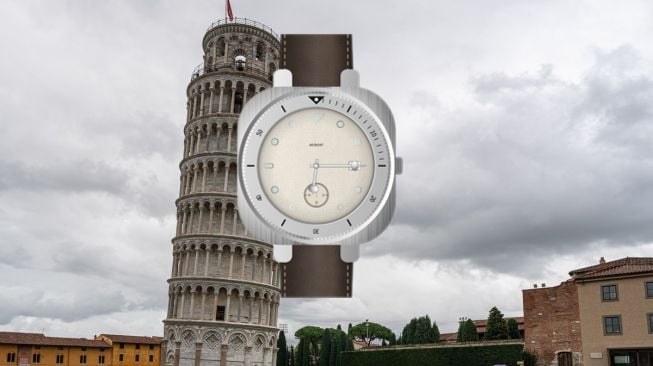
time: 6:15
